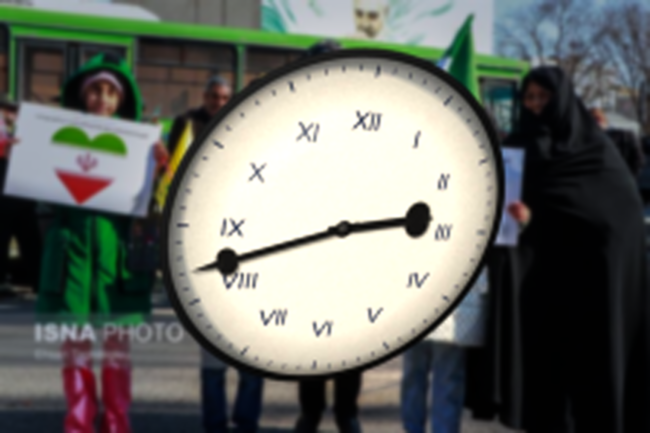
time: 2:42
